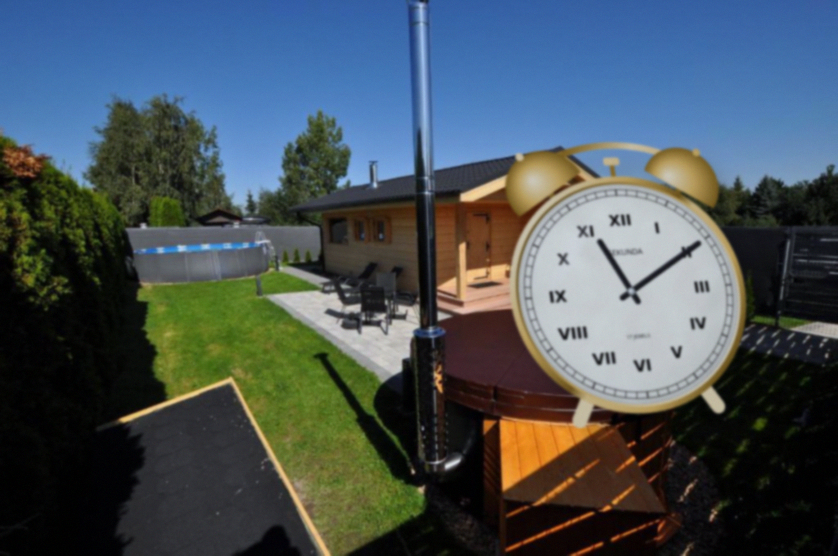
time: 11:10
